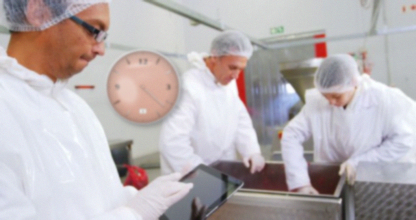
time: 4:22
